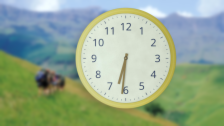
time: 6:31
